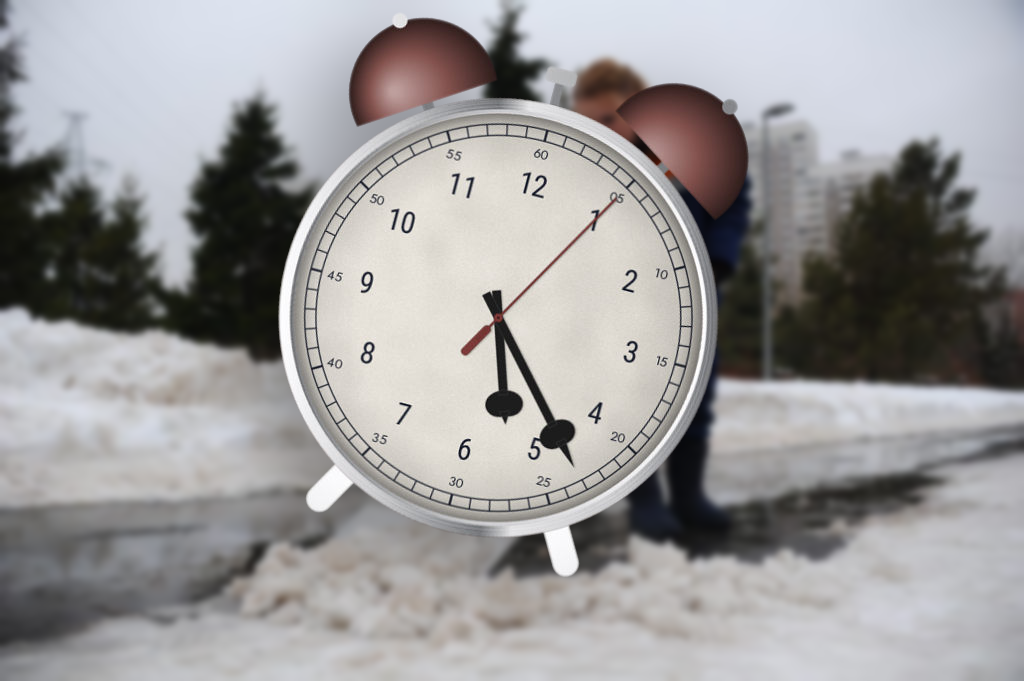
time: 5:23:05
